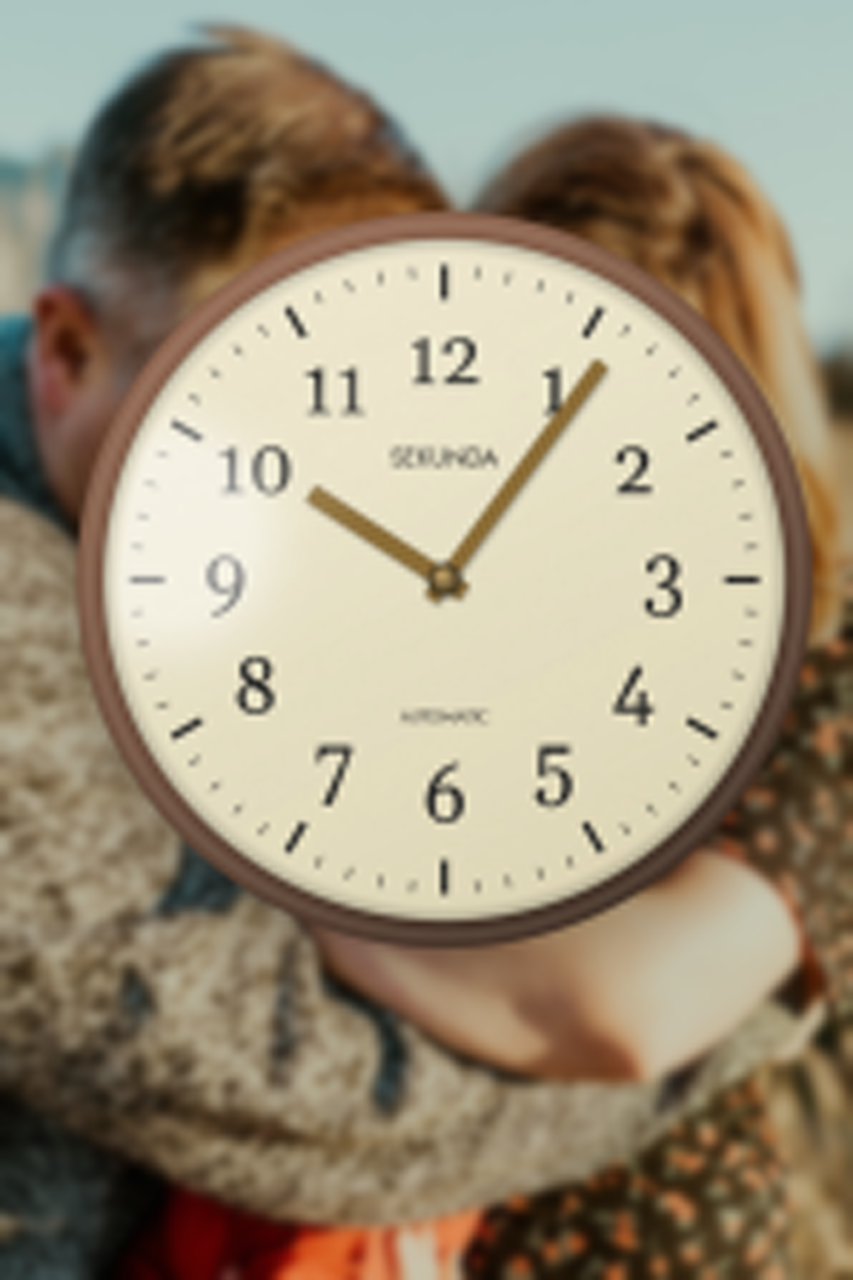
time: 10:06
